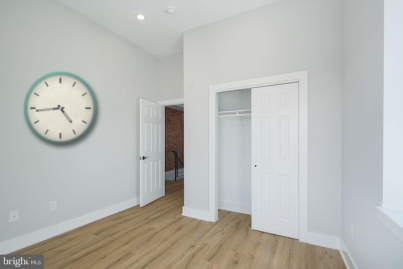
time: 4:44
